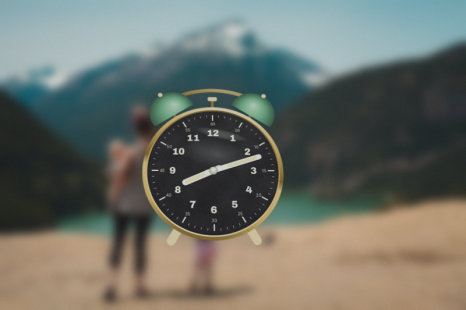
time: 8:12
